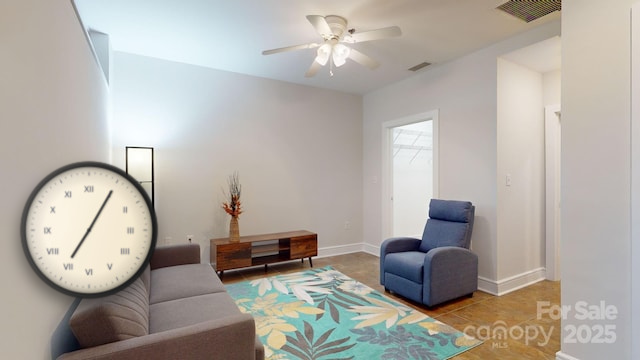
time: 7:05
